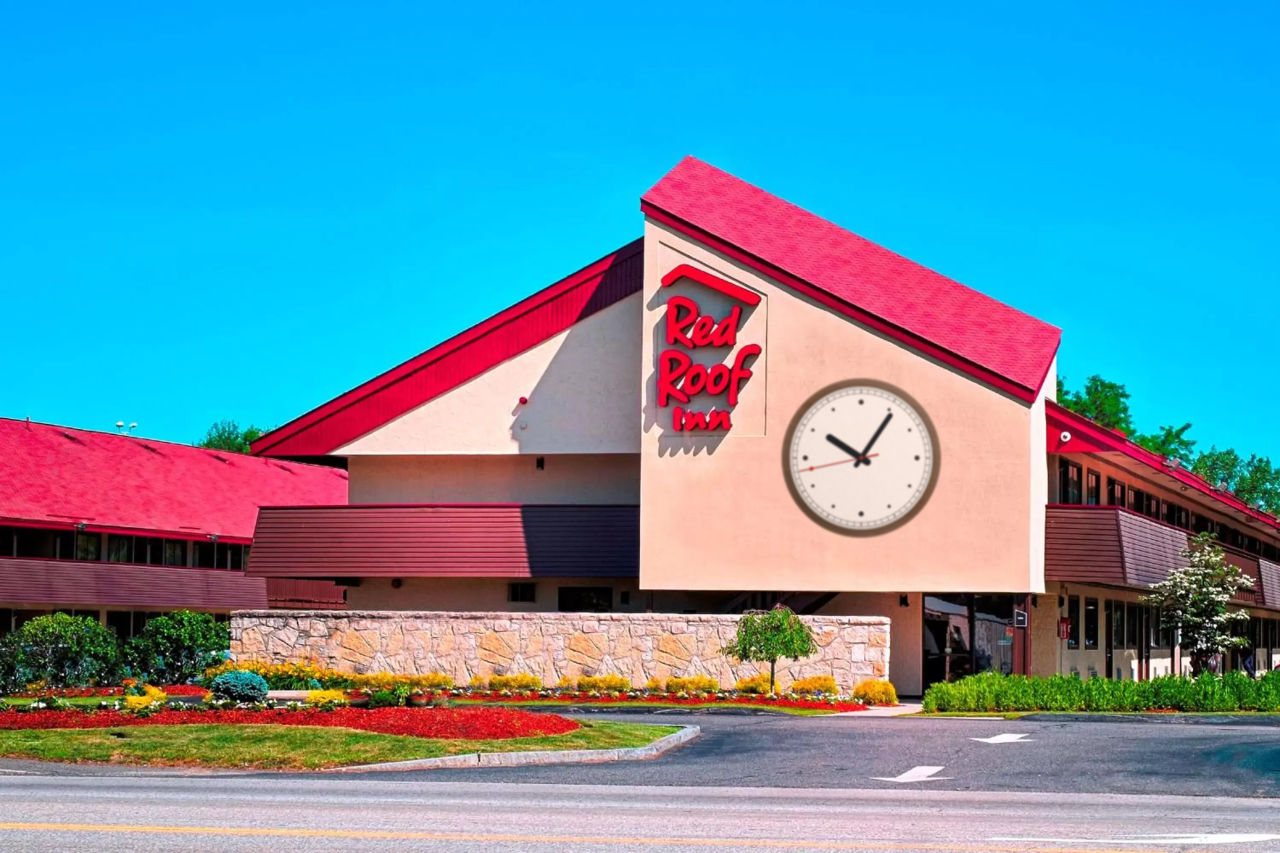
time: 10:05:43
